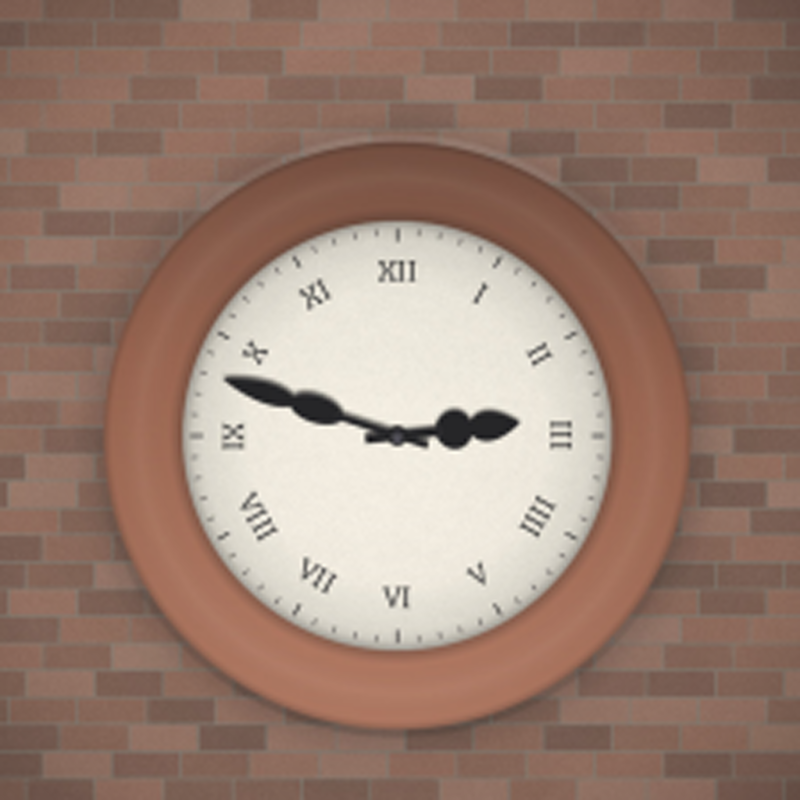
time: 2:48
